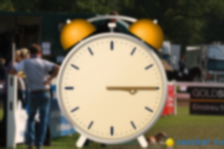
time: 3:15
